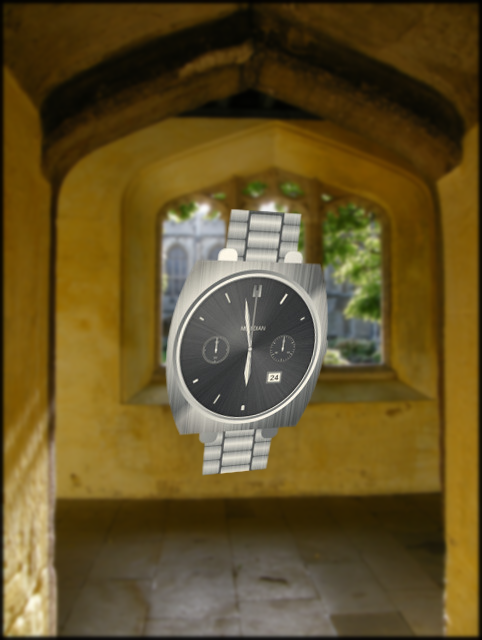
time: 5:58
